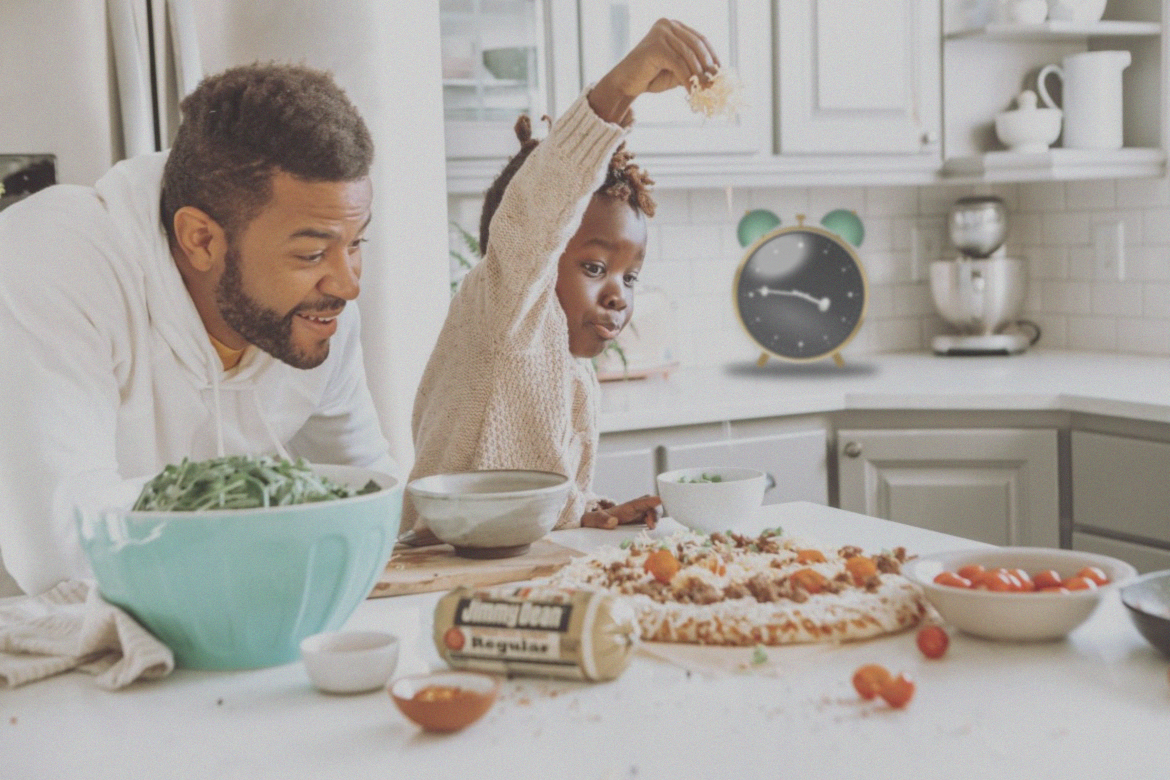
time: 3:46
